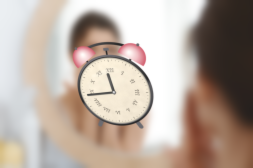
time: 11:44
